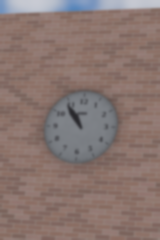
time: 10:54
